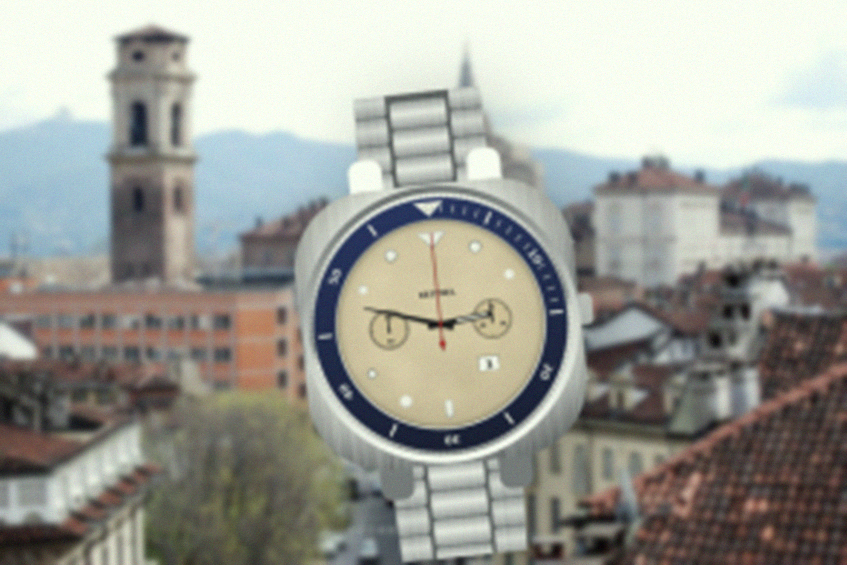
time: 2:48
